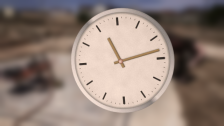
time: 11:13
